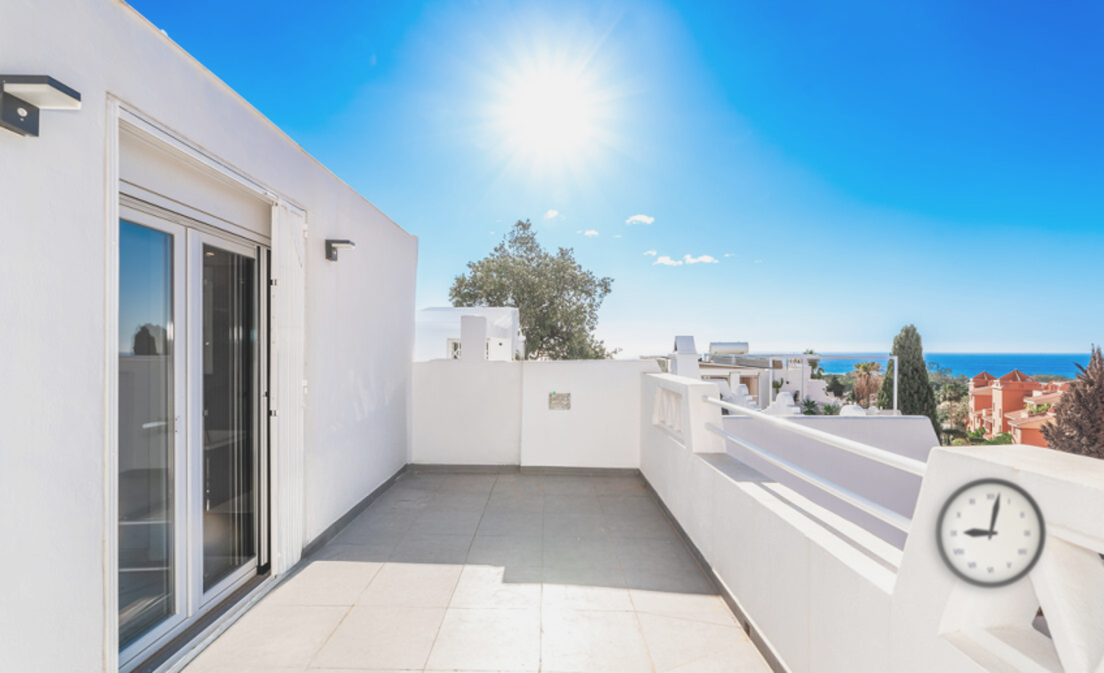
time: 9:02
